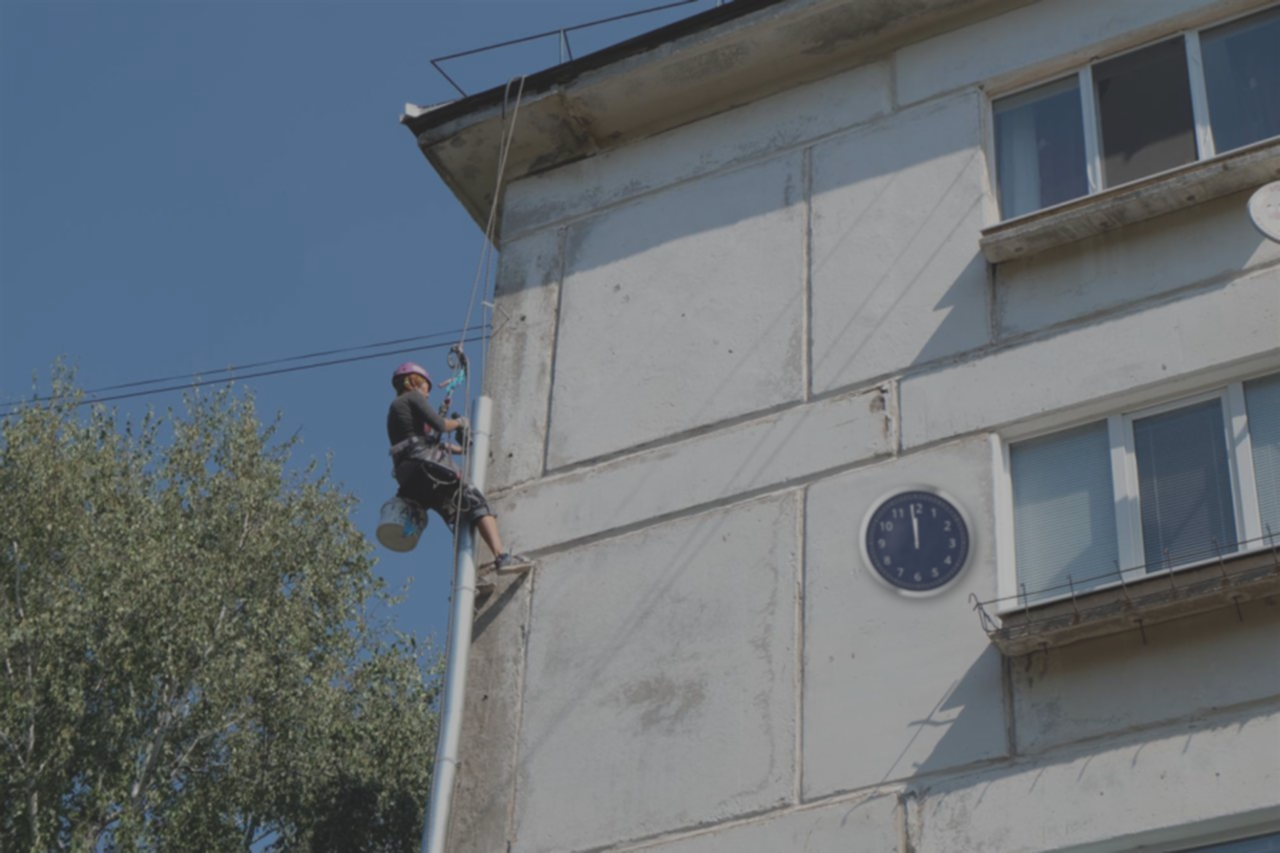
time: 11:59
